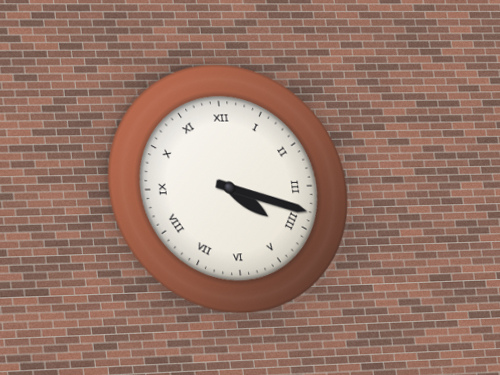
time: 4:18
